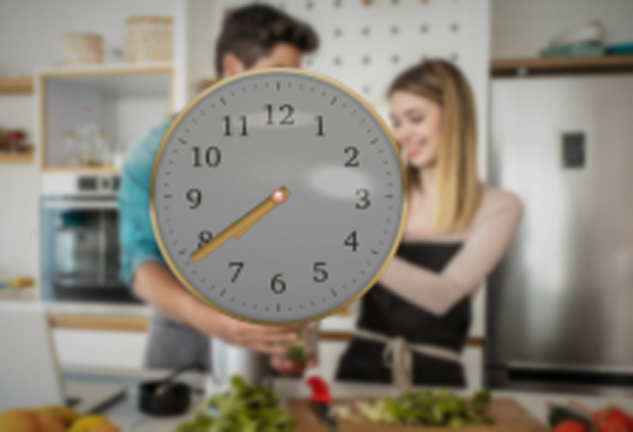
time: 7:39
